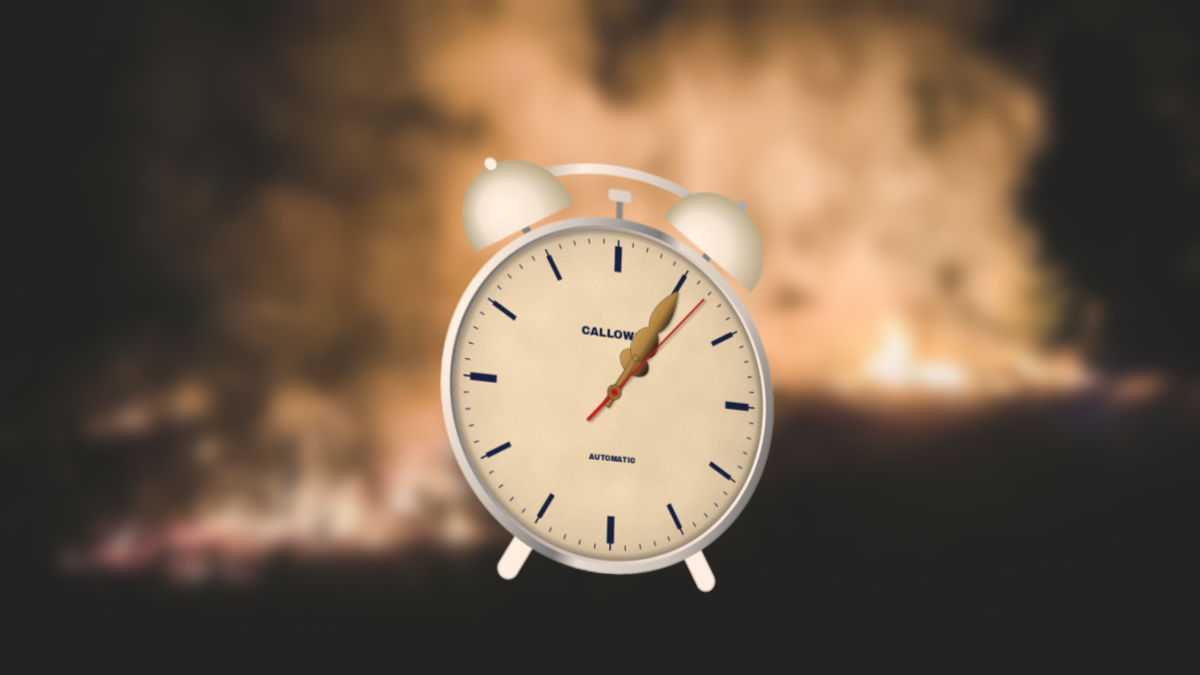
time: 1:05:07
